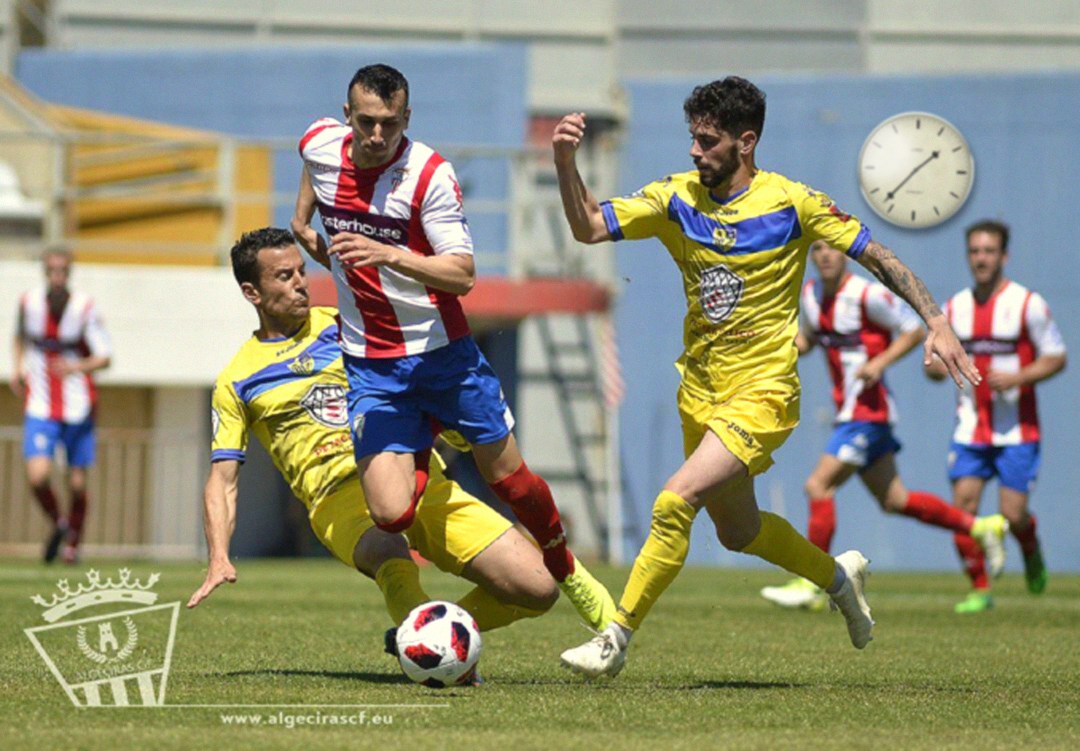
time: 1:37
